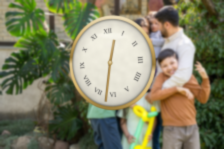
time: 12:32
